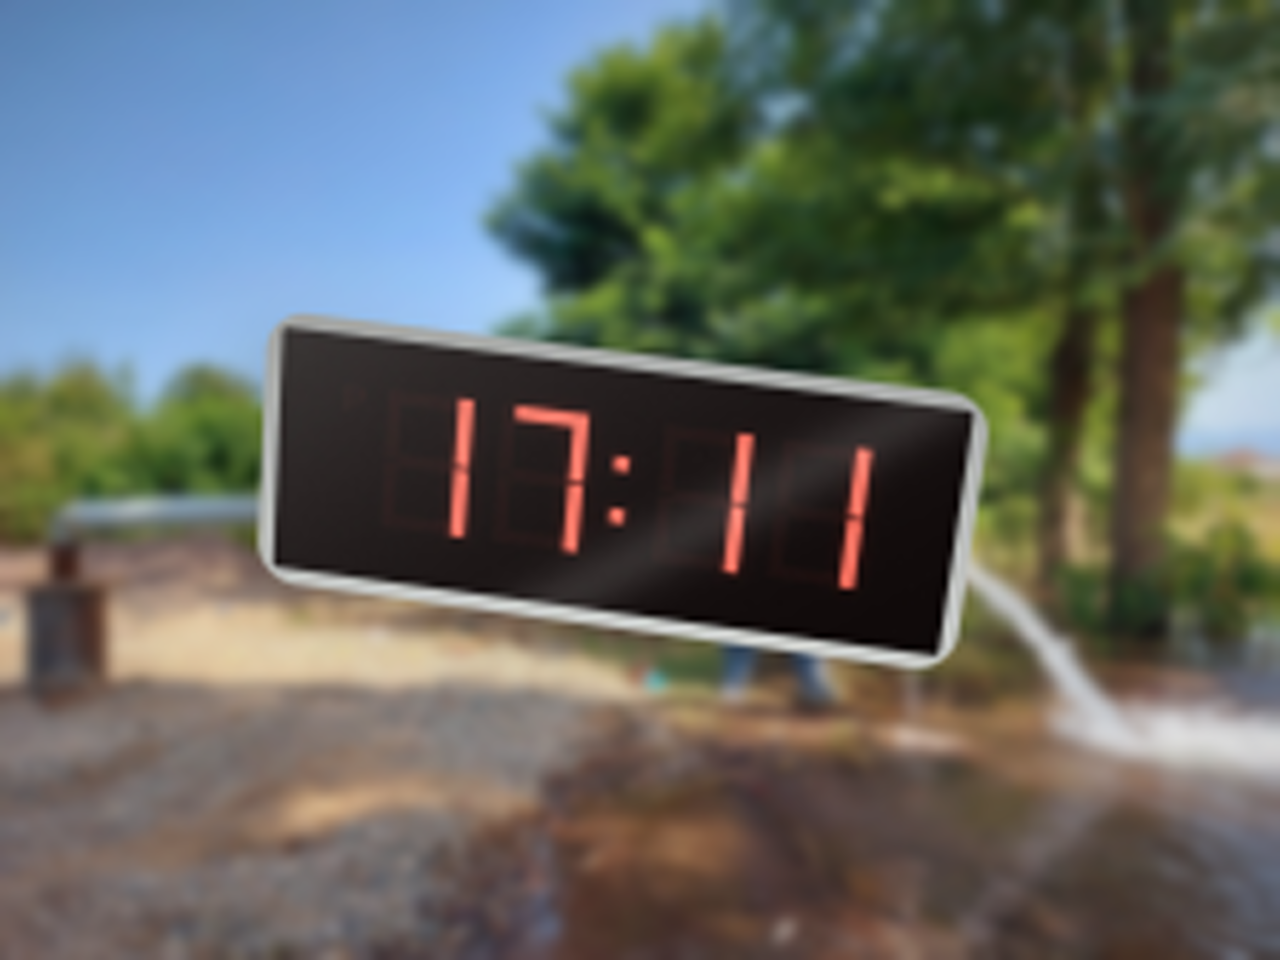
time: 17:11
